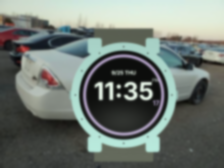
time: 11:35
